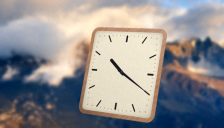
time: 10:20
